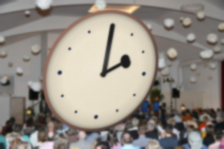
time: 2:00
